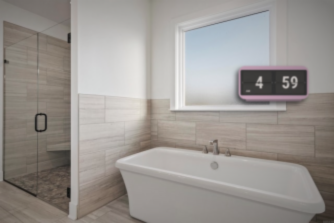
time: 4:59
